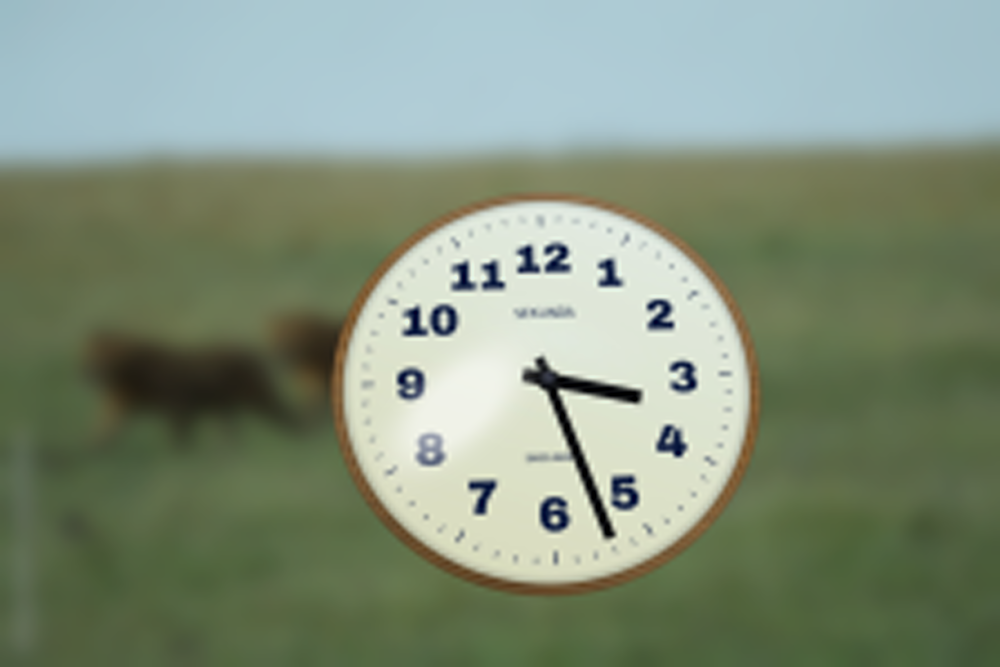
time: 3:27
